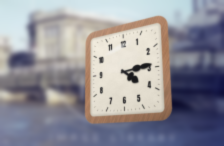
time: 4:14
